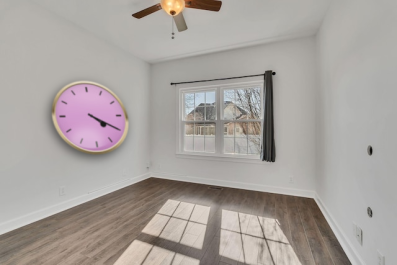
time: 4:20
